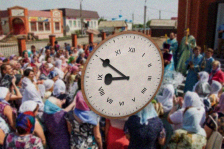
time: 8:50
